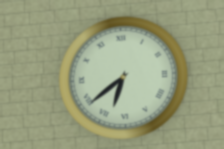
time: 6:39
